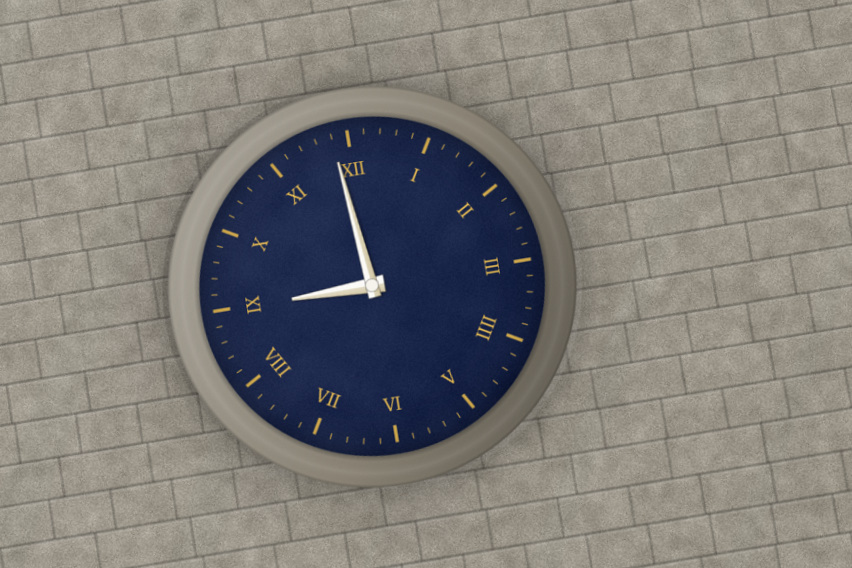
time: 8:59
